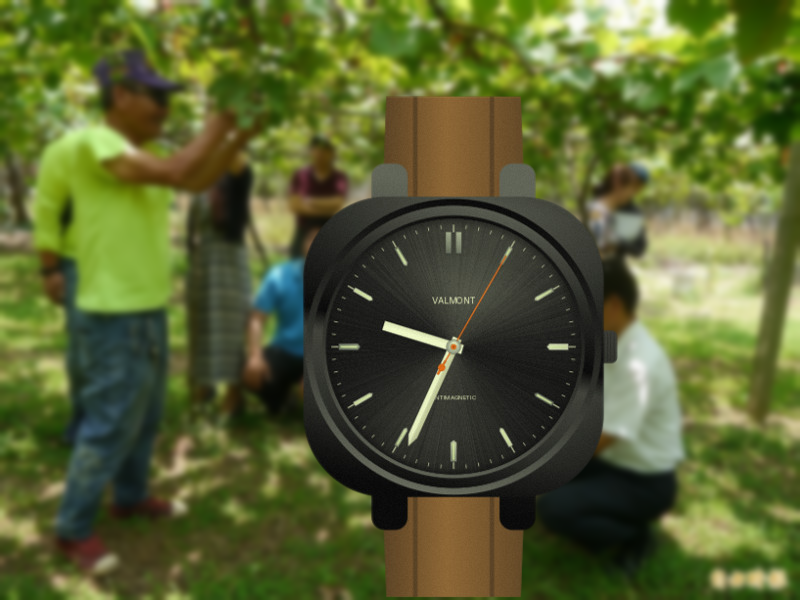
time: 9:34:05
